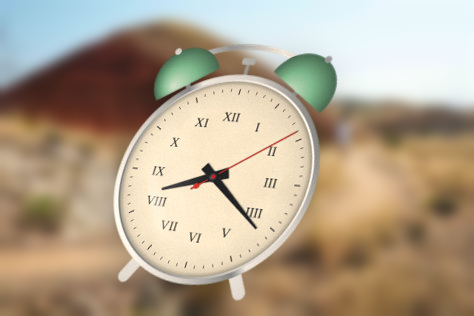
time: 8:21:09
